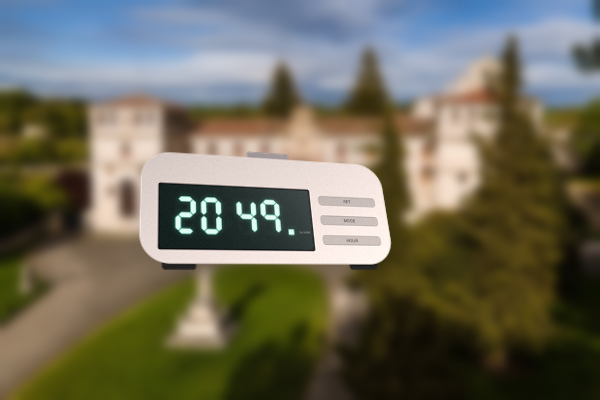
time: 20:49
